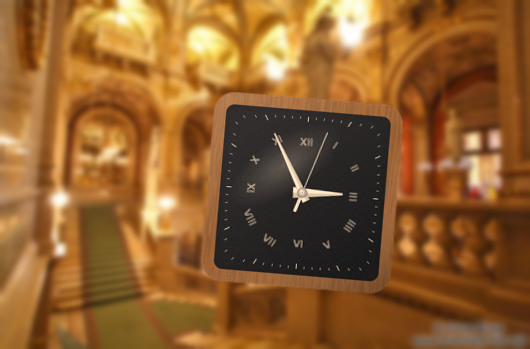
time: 2:55:03
